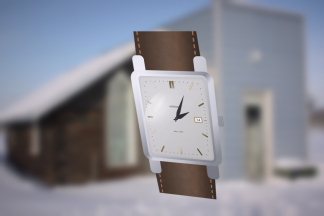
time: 2:04
